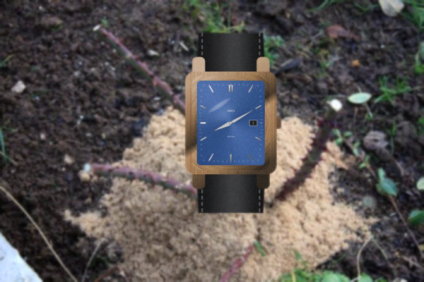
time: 8:10
